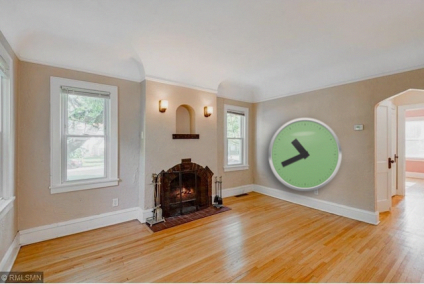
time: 10:41
